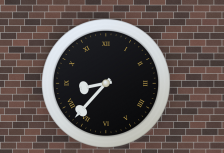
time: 8:37
